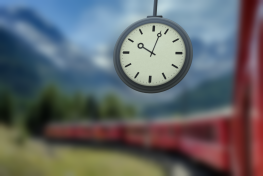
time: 10:03
